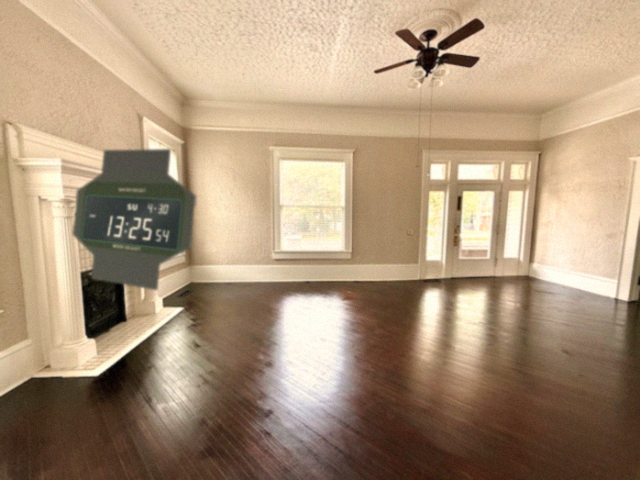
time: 13:25
